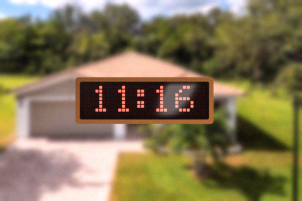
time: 11:16
